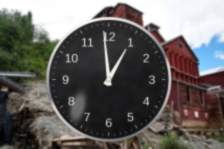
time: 12:59
